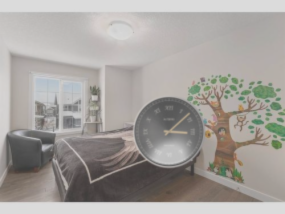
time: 3:08
